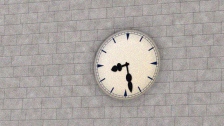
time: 8:28
